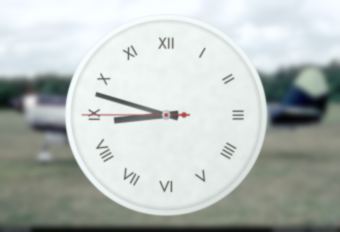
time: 8:47:45
